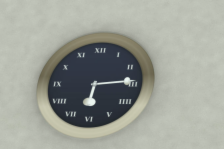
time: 6:14
